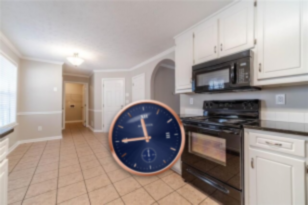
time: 11:45
